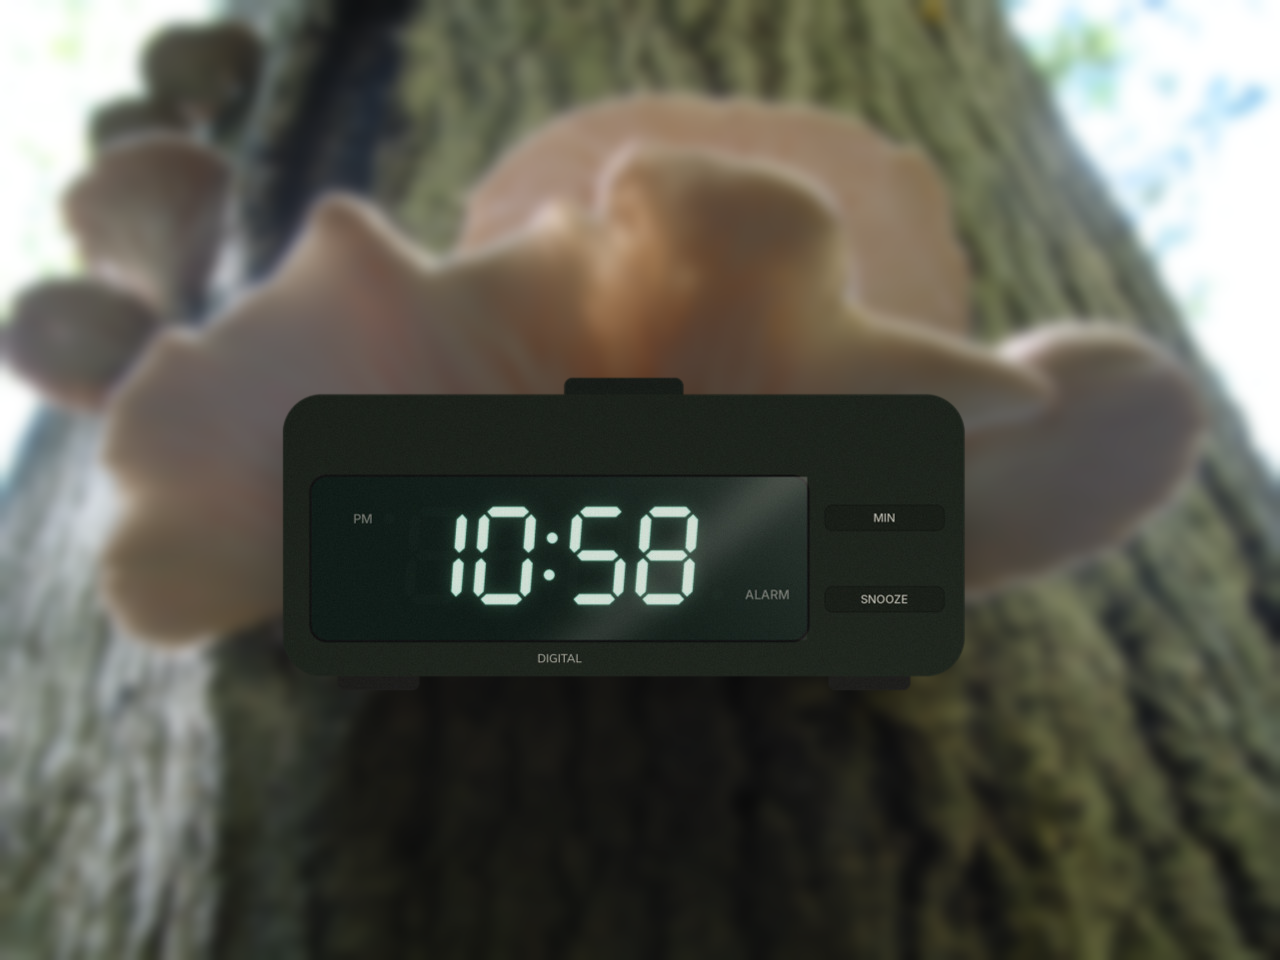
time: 10:58
